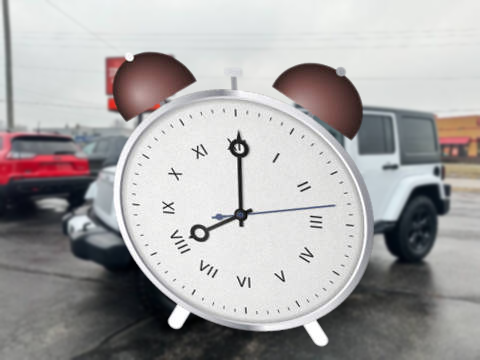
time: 8:00:13
